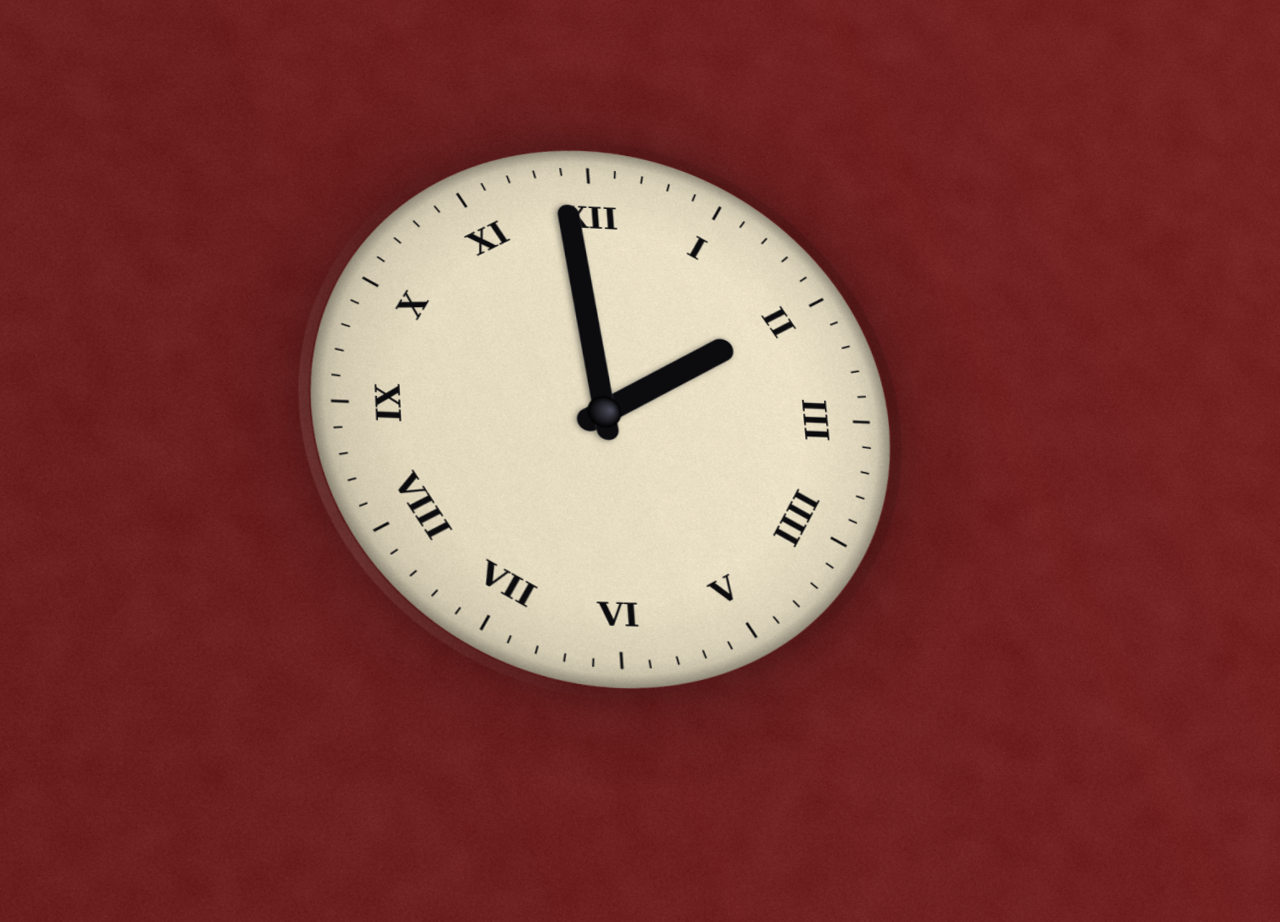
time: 1:59
